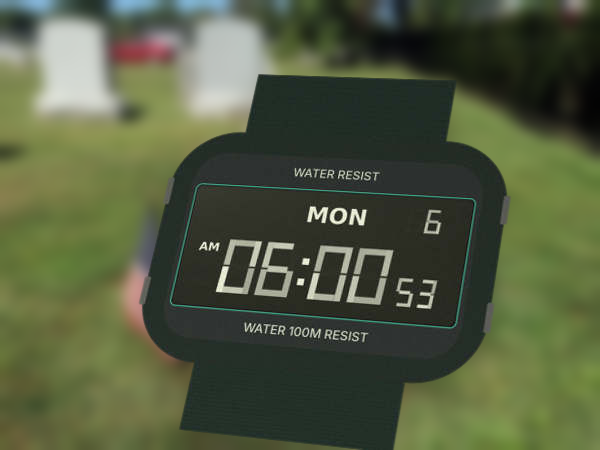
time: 6:00:53
